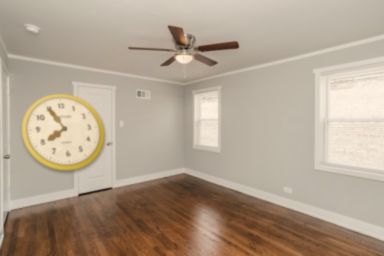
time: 7:55
